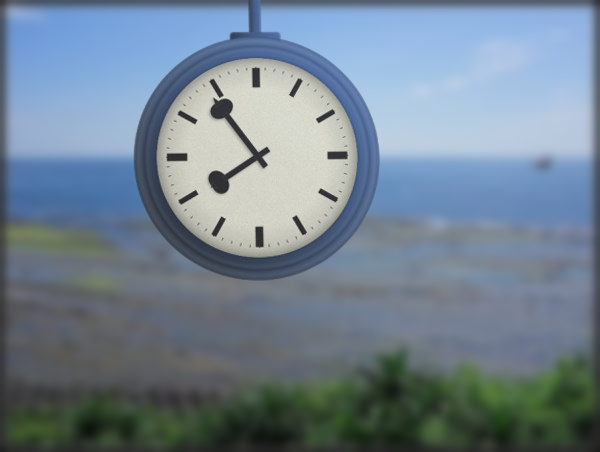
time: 7:54
